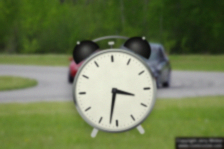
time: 3:32
